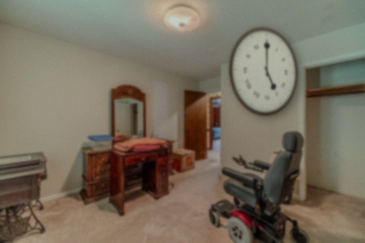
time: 5:00
